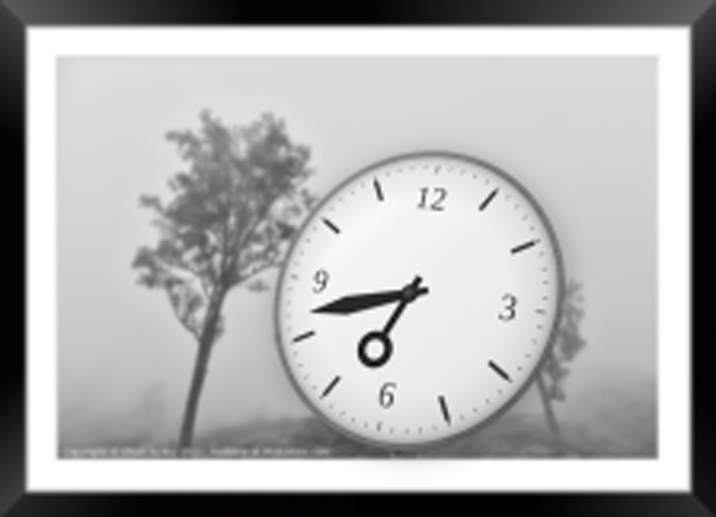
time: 6:42
